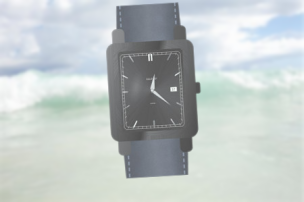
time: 12:22
